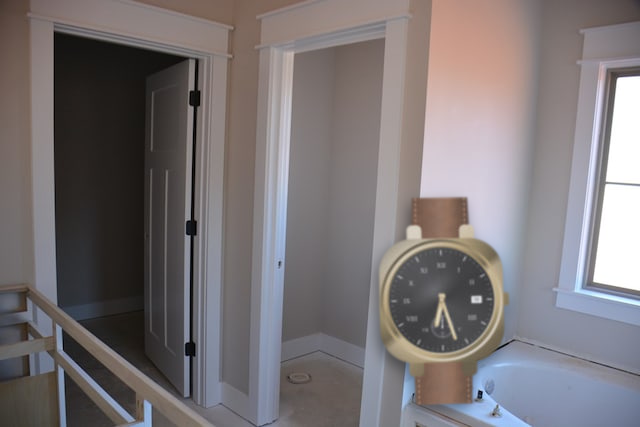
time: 6:27
